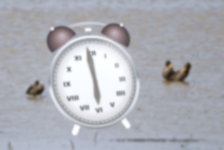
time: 5:59
